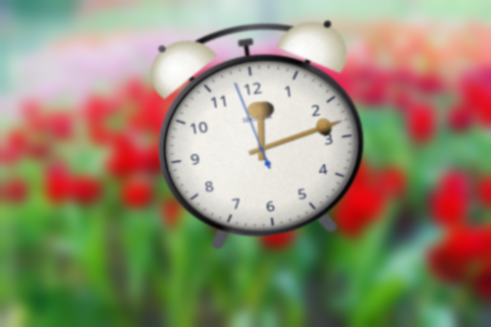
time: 12:12:58
